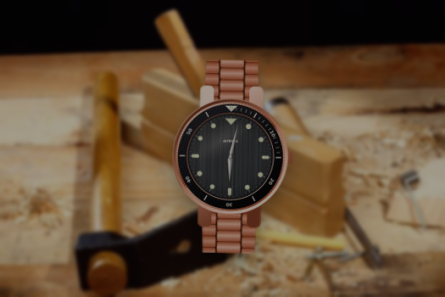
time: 6:02
